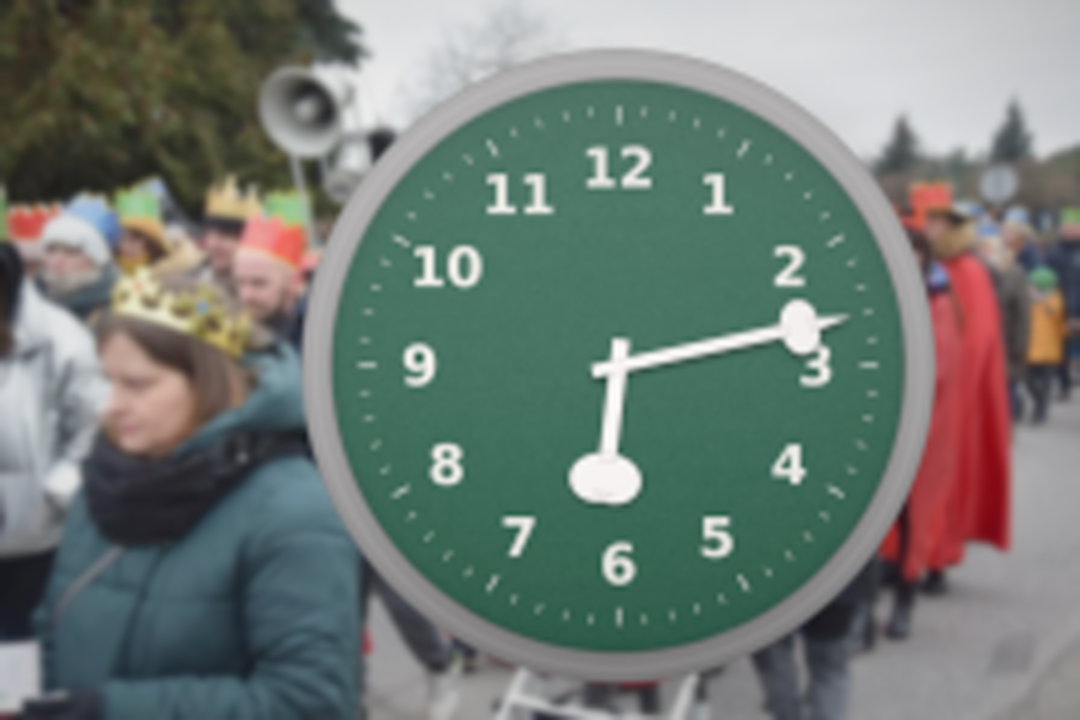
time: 6:13
